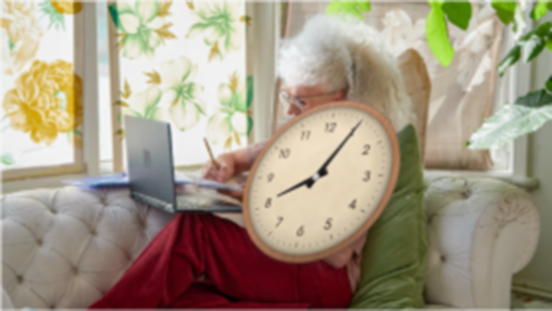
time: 8:05
